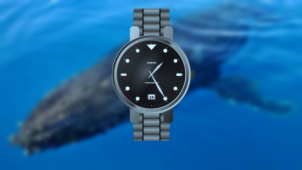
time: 1:25
